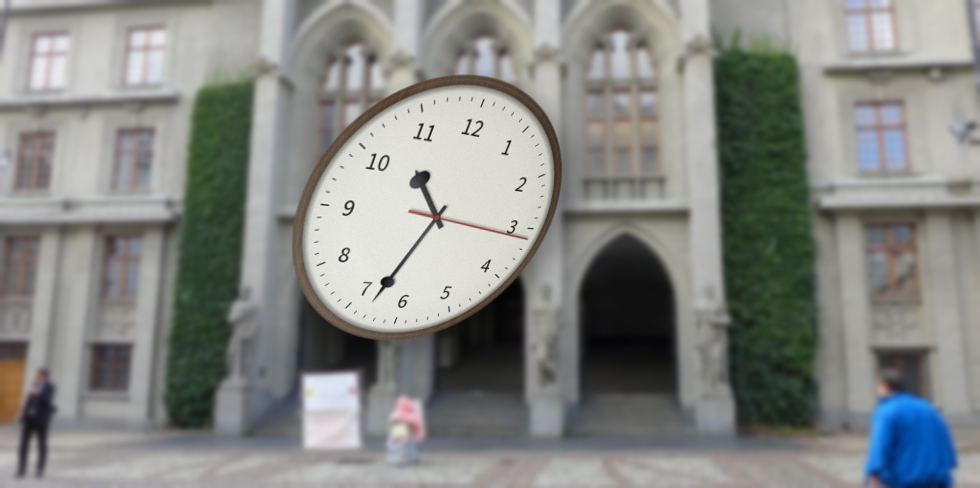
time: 10:33:16
